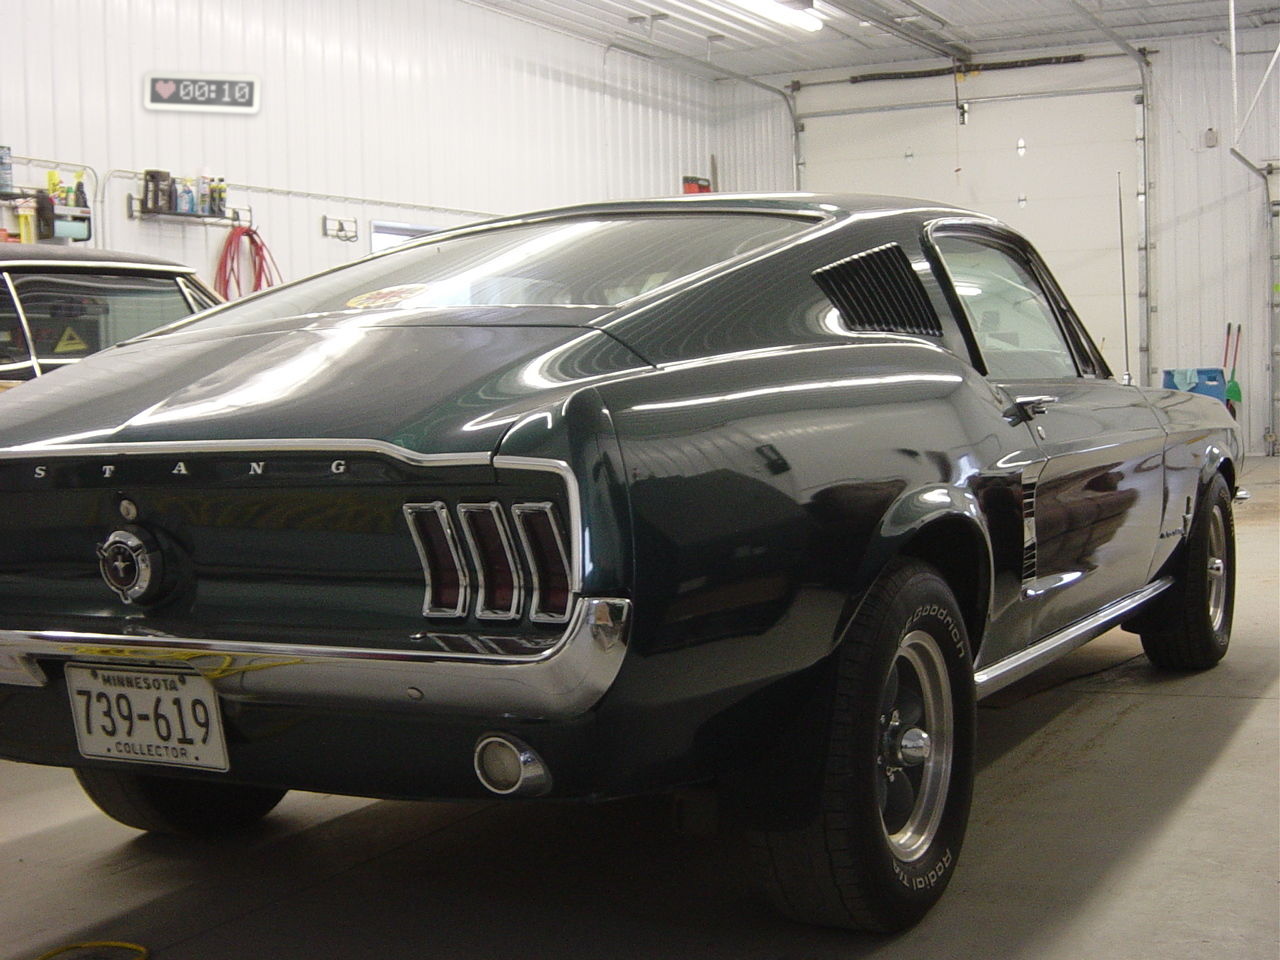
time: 0:10
